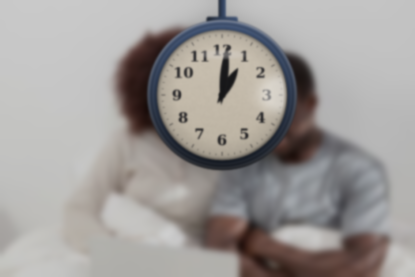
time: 1:01
